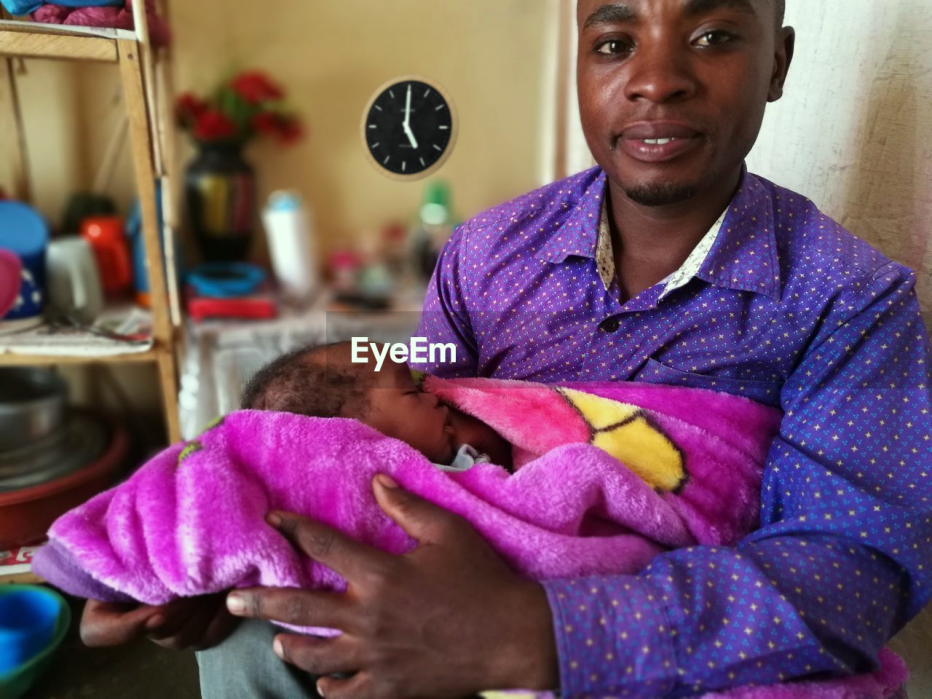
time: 5:00
